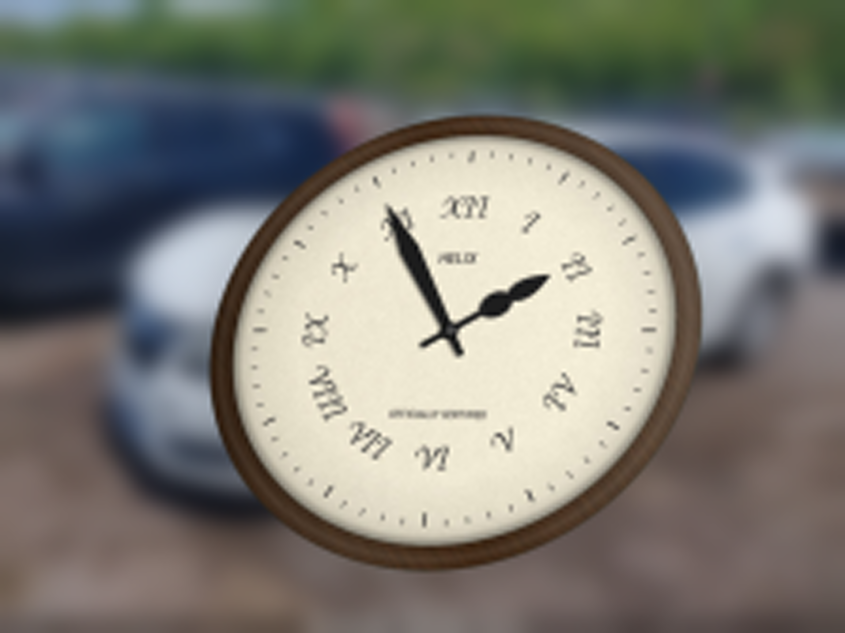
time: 1:55
